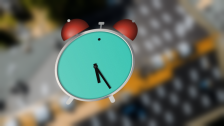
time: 5:24
